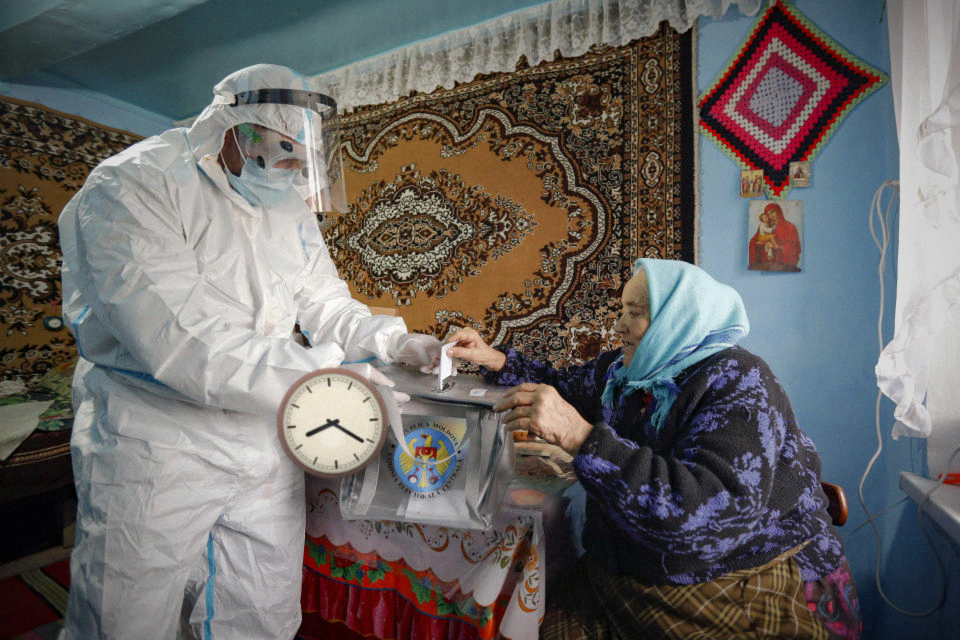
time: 8:21
